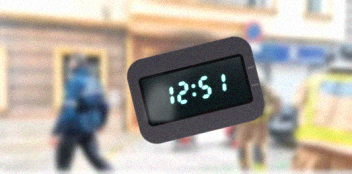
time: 12:51
